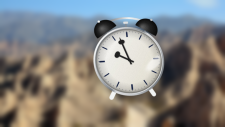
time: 9:57
